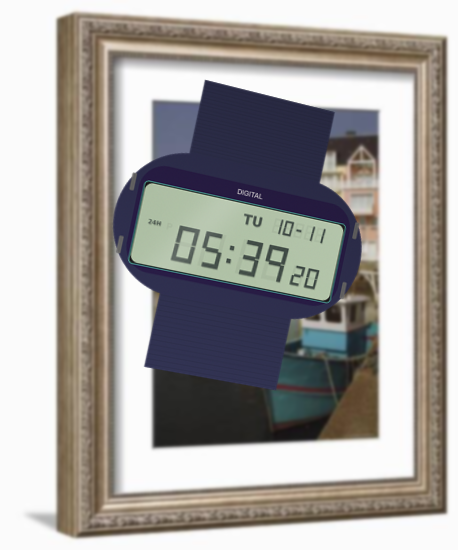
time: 5:39:20
